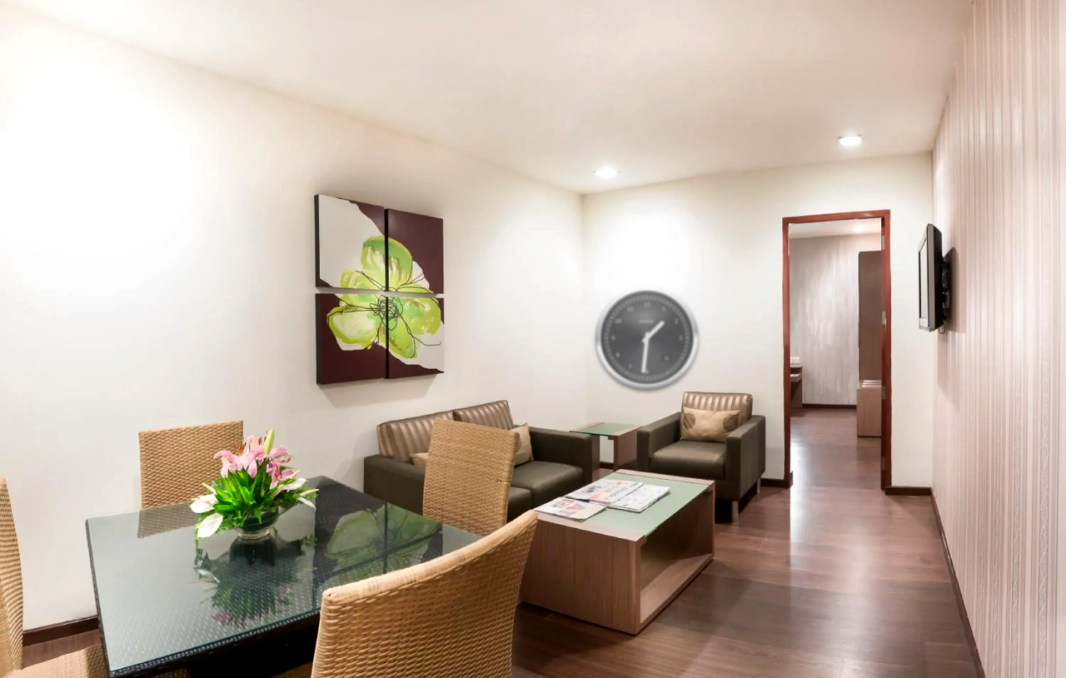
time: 1:31
